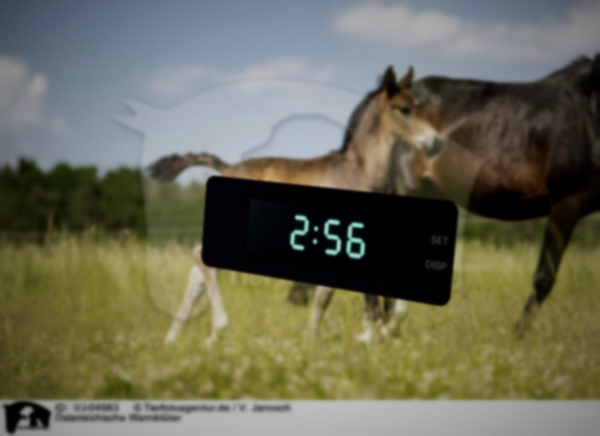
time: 2:56
